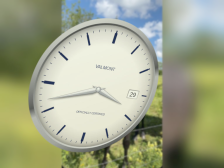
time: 3:42
